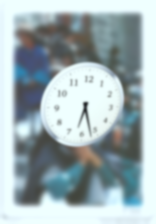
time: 6:27
